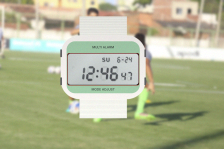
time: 12:46:47
